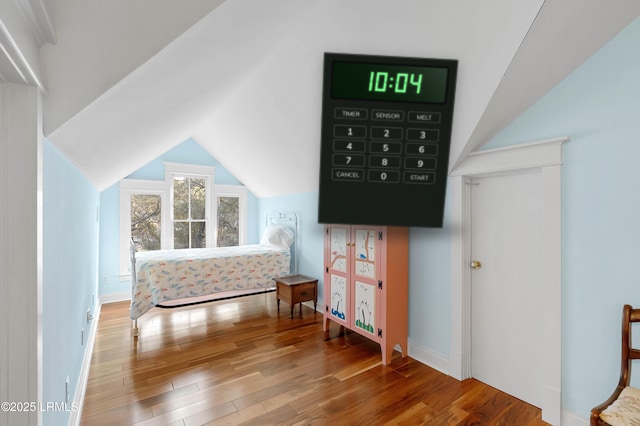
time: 10:04
